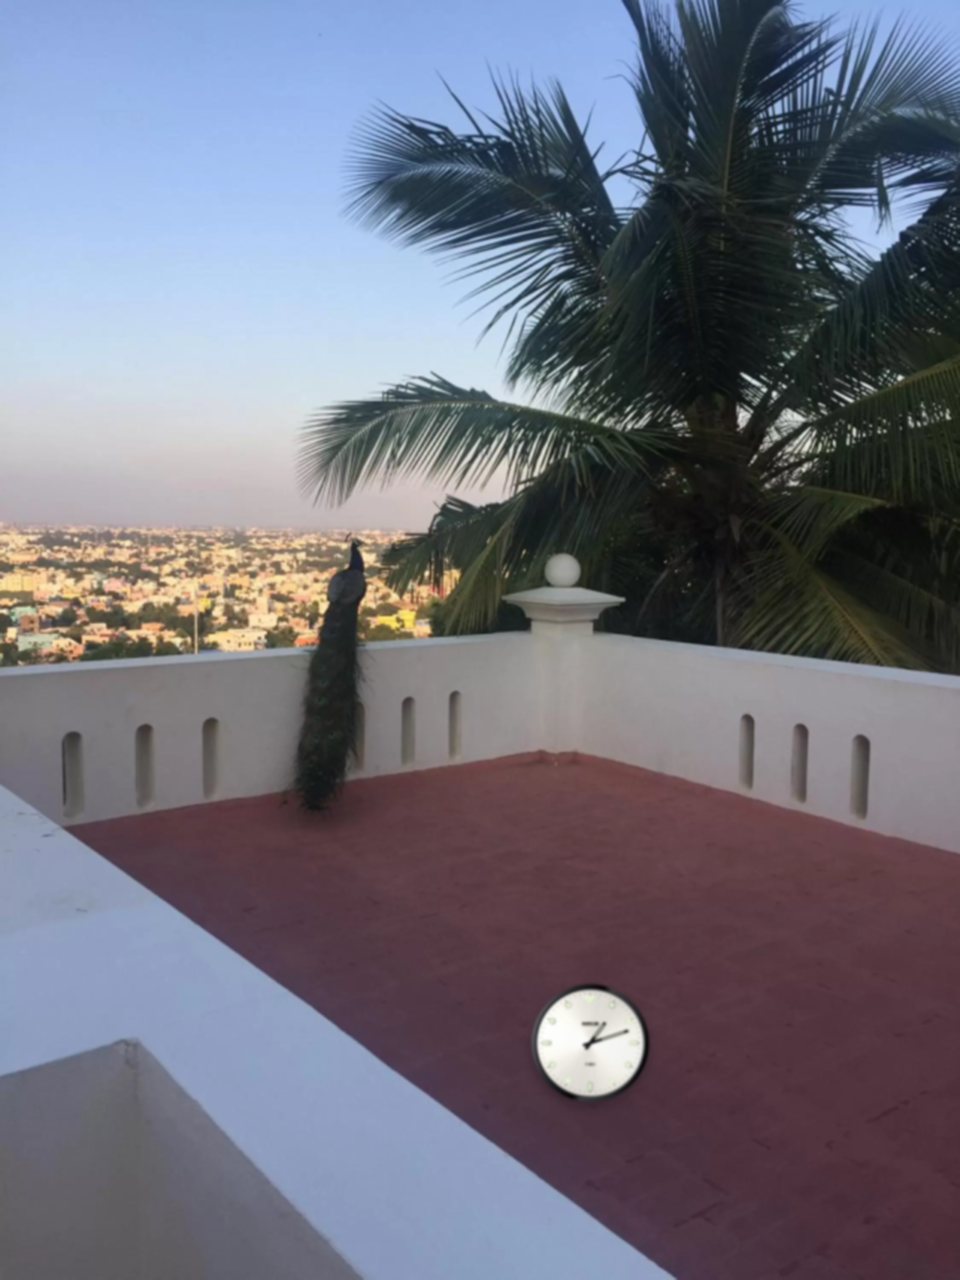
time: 1:12
